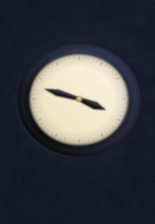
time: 3:48
